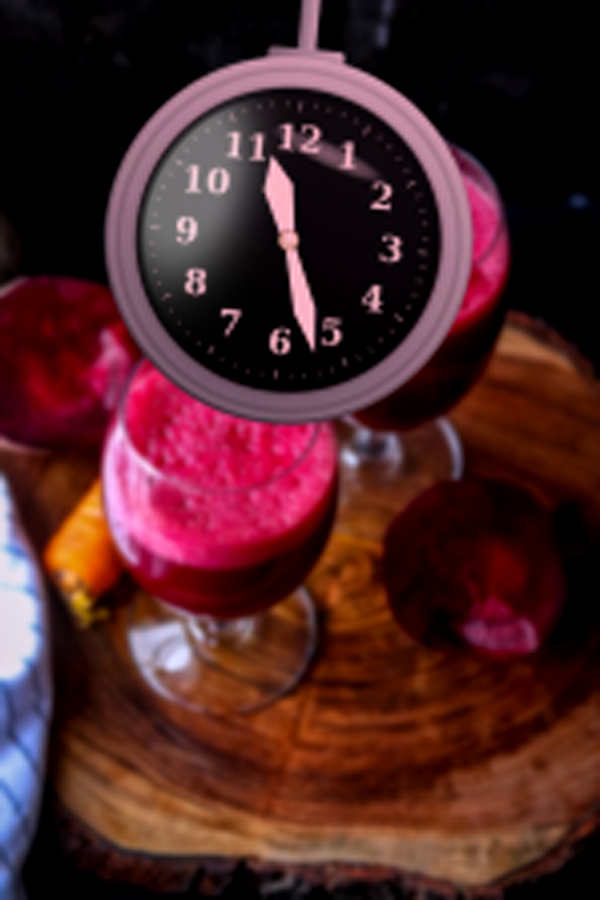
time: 11:27
